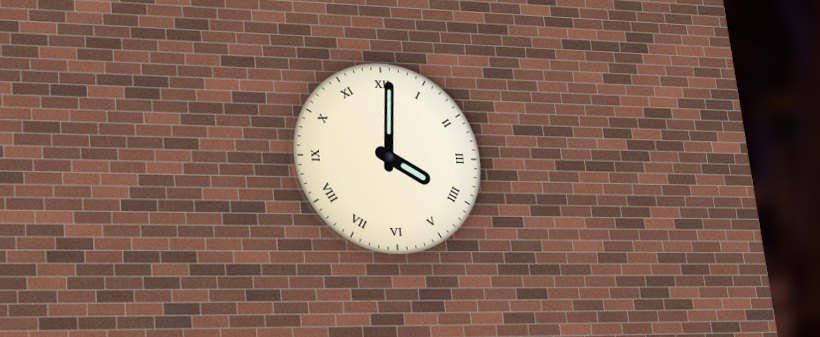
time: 4:01
